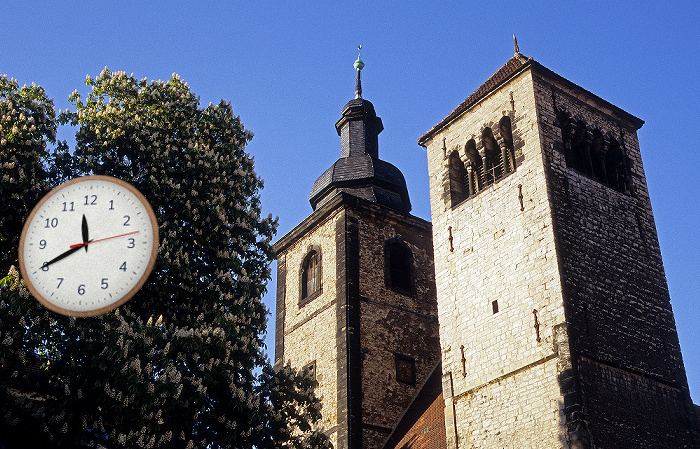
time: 11:40:13
